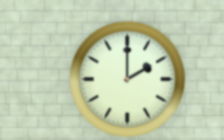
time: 2:00
